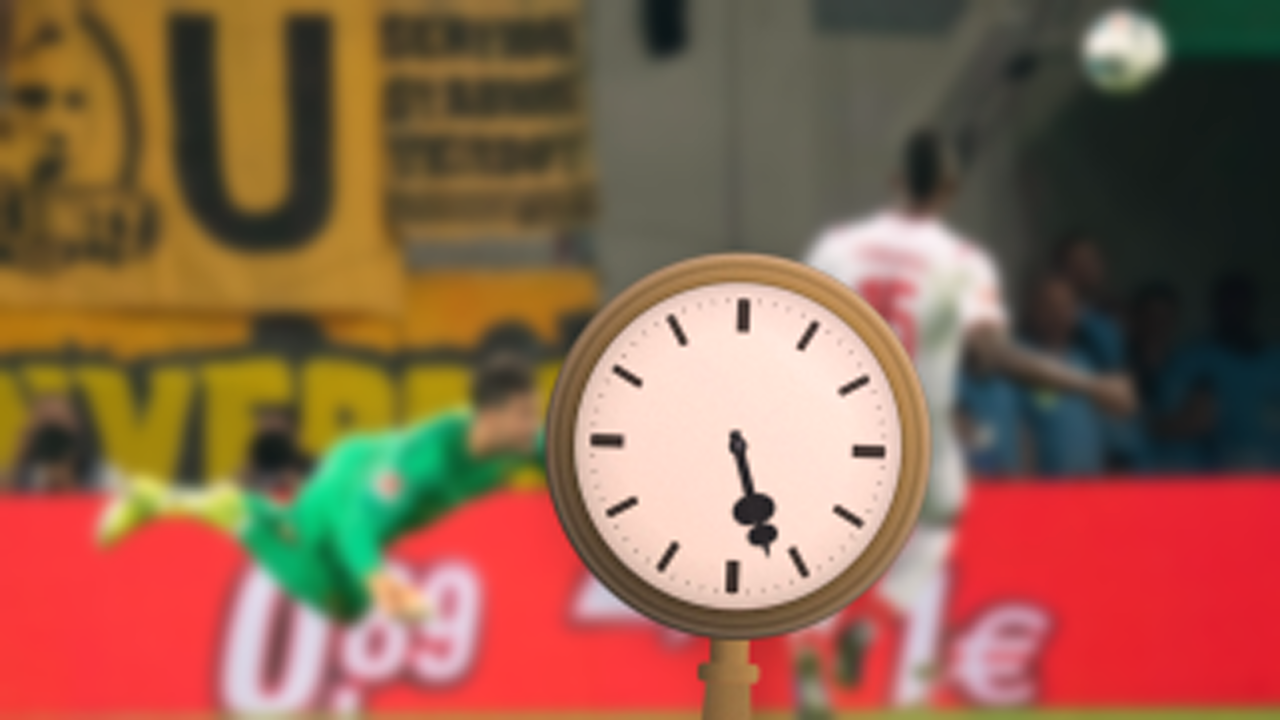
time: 5:27
